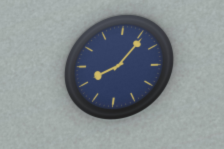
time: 8:06
